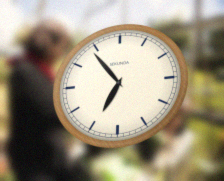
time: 6:54
